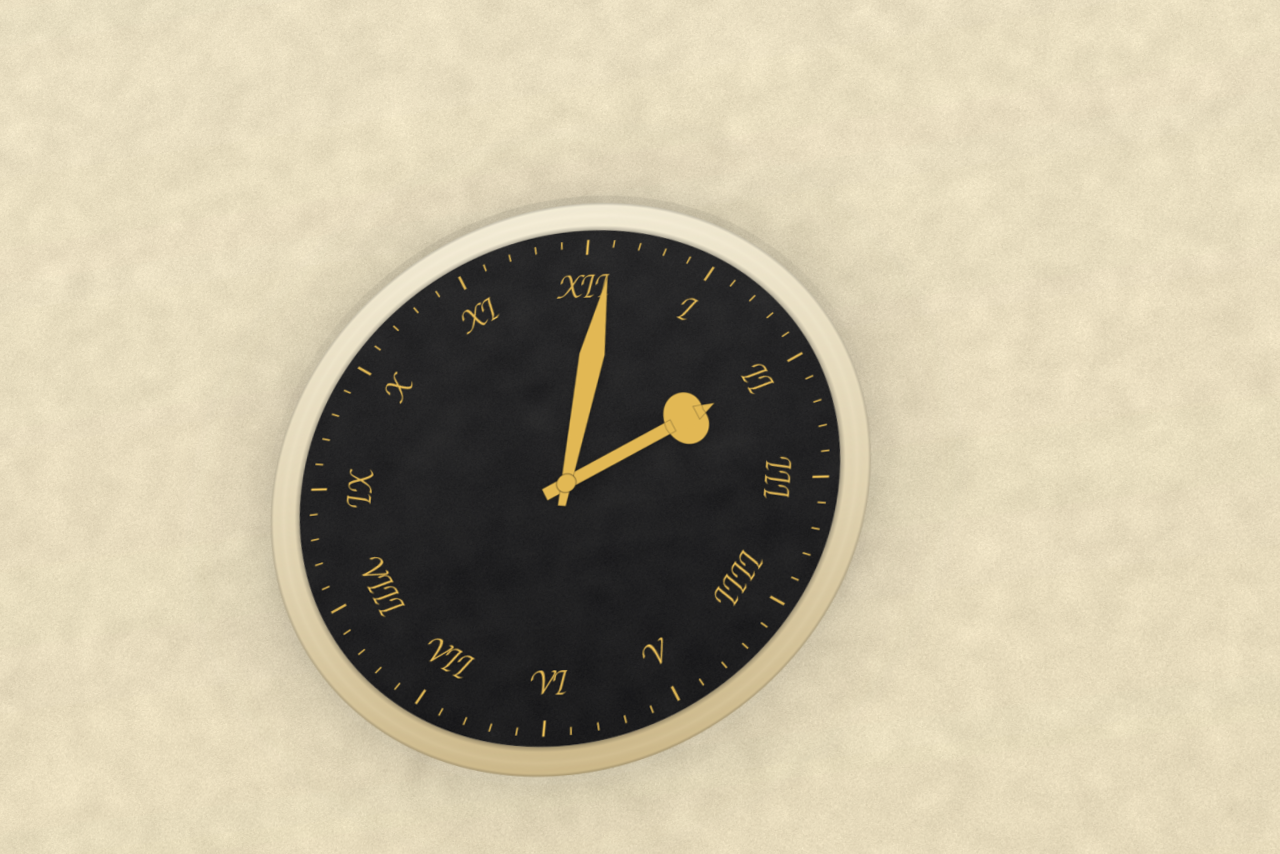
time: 2:01
